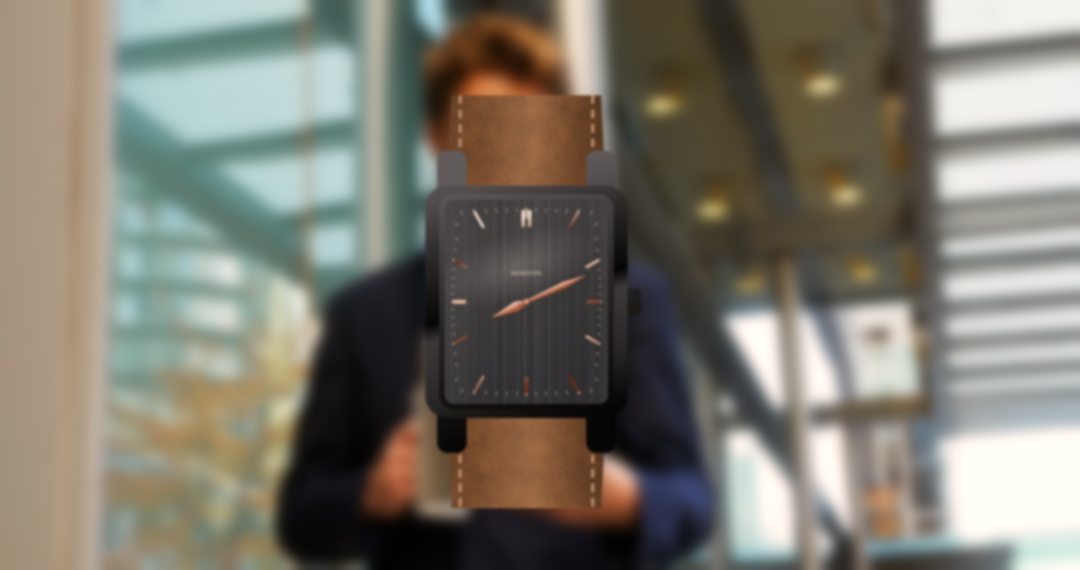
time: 8:11
